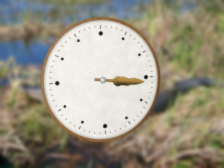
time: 3:16
